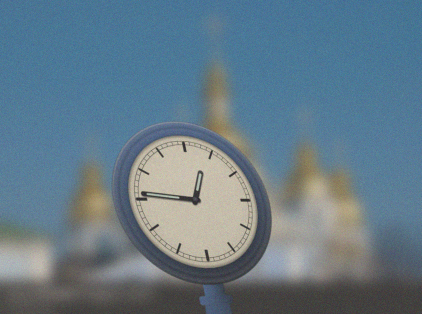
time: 12:46
